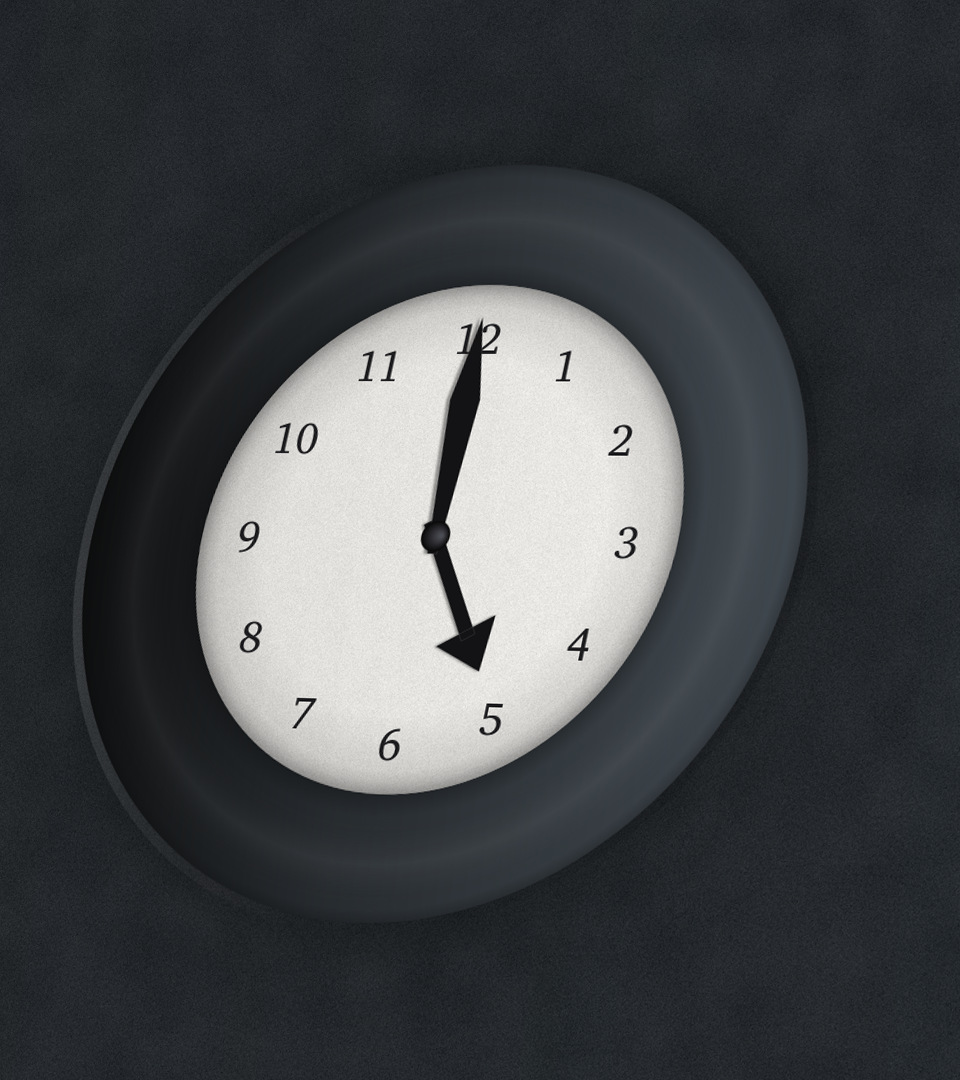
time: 5:00
